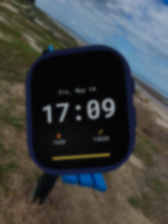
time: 17:09
